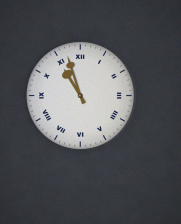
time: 10:57
